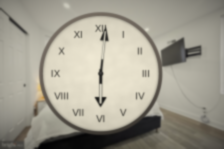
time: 6:01
